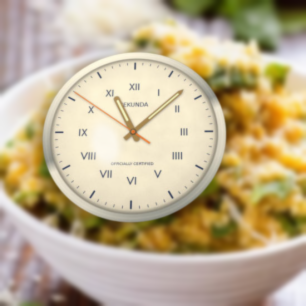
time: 11:07:51
